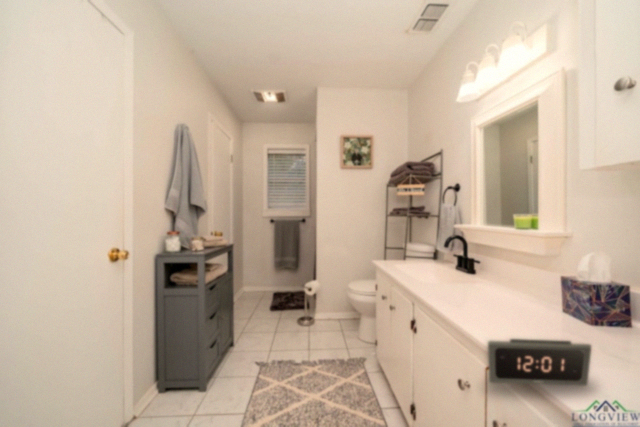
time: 12:01
